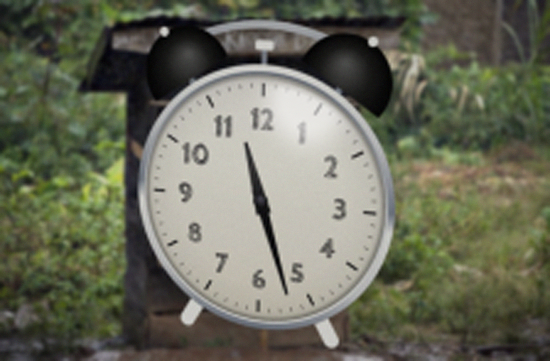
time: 11:27
